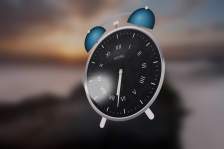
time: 6:32
